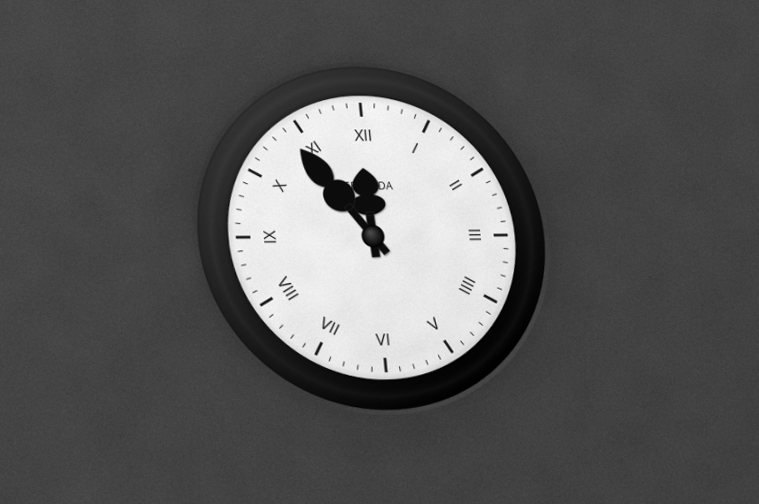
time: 11:54
